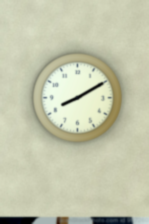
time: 8:10
